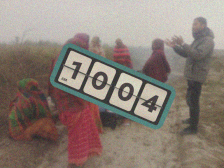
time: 10:04
